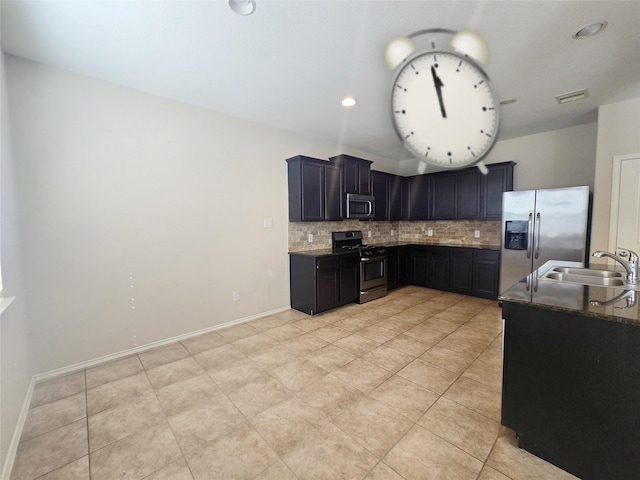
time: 11:59
